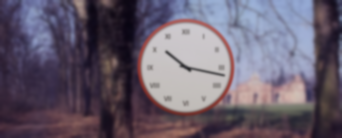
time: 10:17
